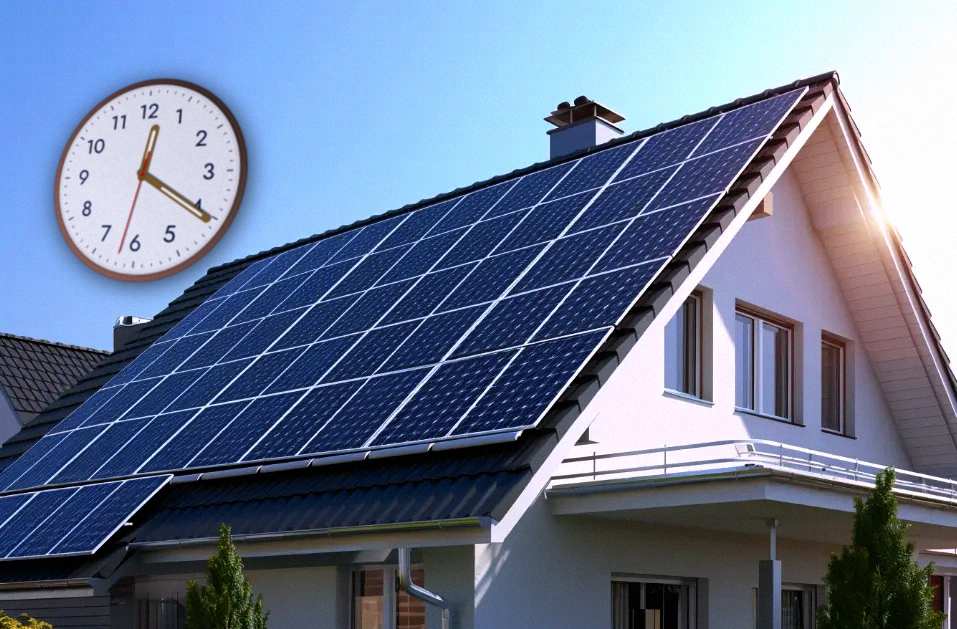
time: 12:20:32
